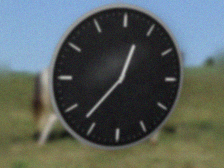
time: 12:37
